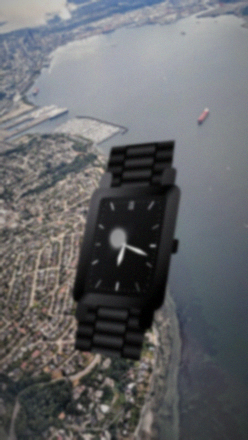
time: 6:18
